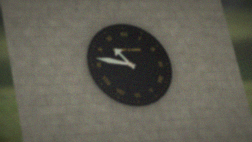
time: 10:47
